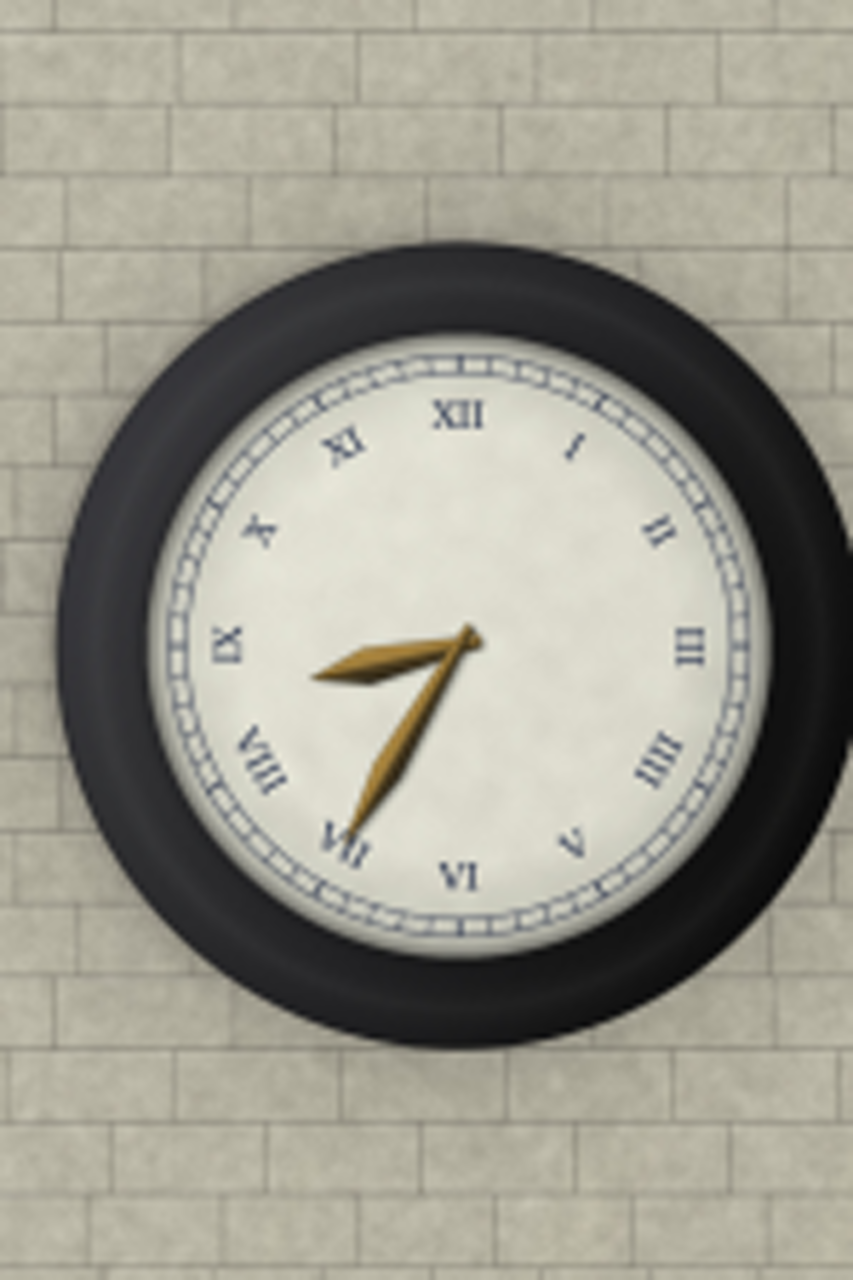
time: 8:35
